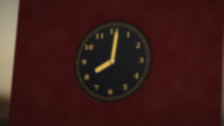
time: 8:01
